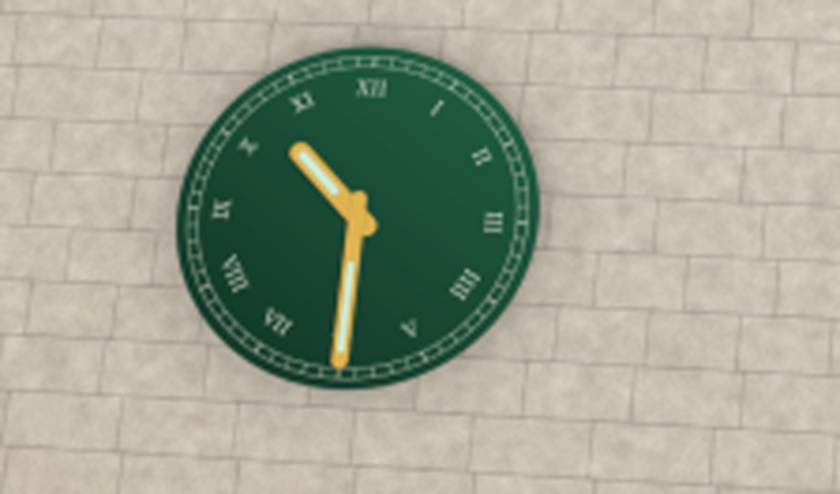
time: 10:30
